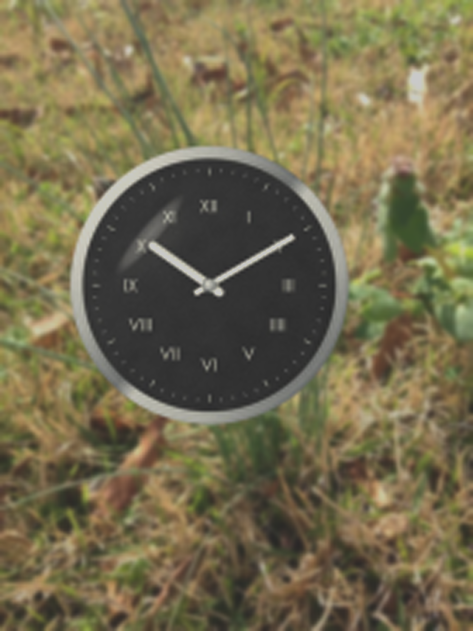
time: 10:10
